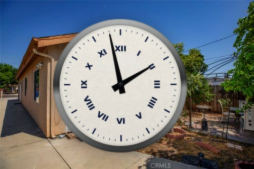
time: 1:58
